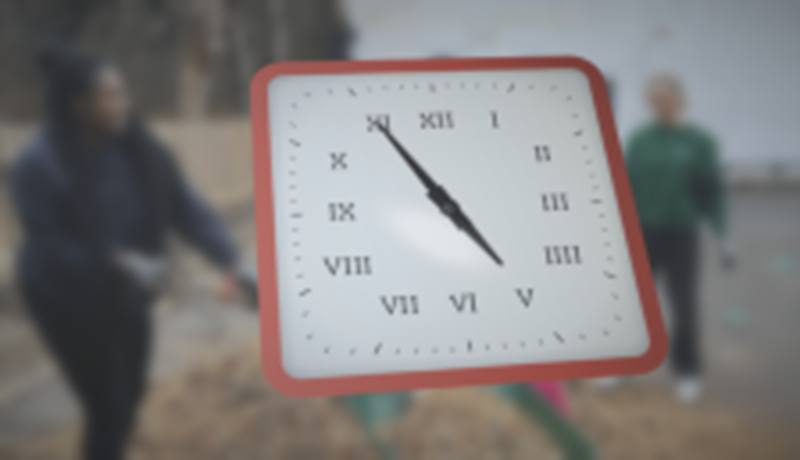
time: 4:55
